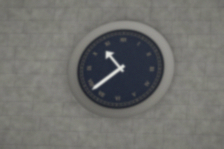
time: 10:38
